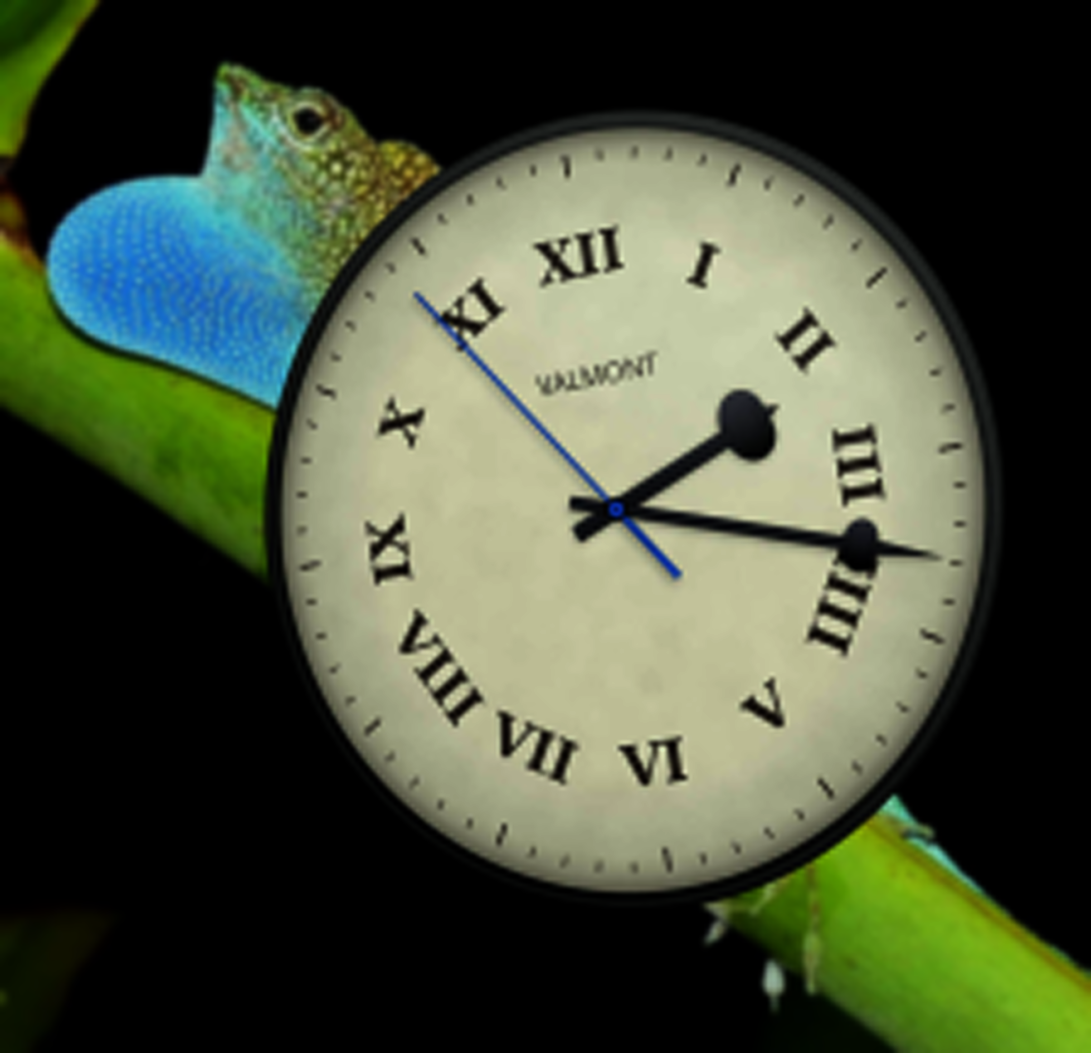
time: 2:17:54
